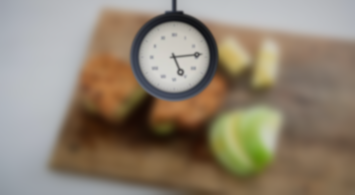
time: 5:14
